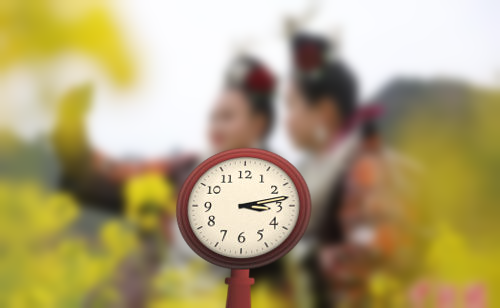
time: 3:13
